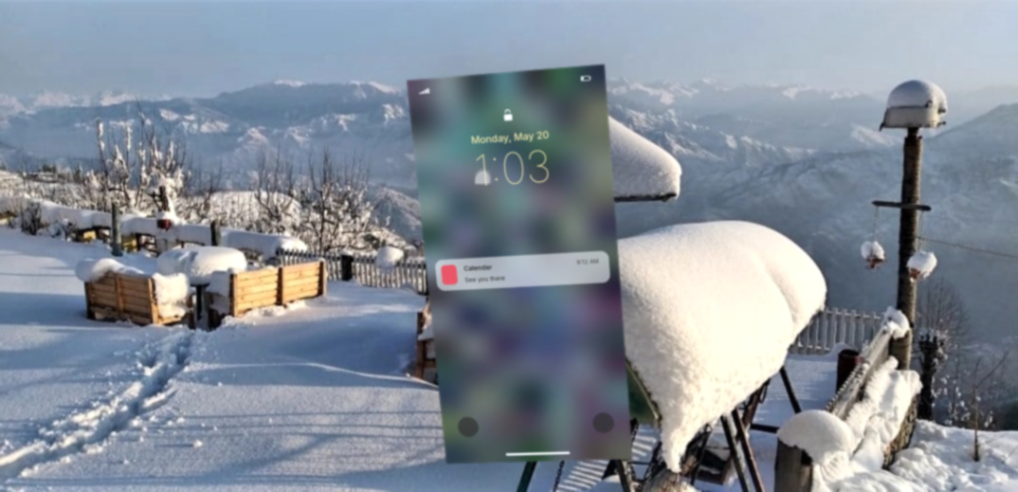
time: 1:03
